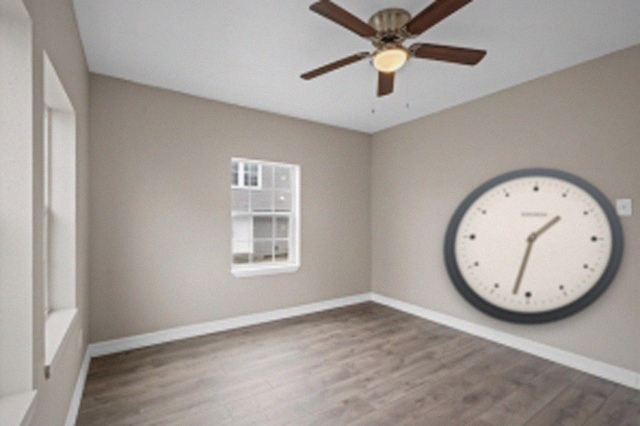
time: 1:32
